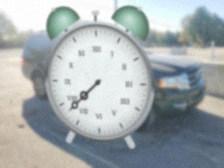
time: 7:38
